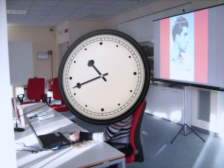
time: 10:42
